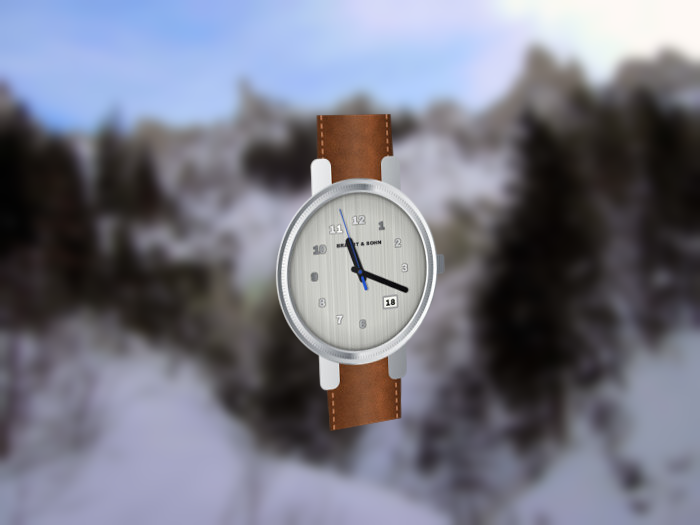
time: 11:18:57
